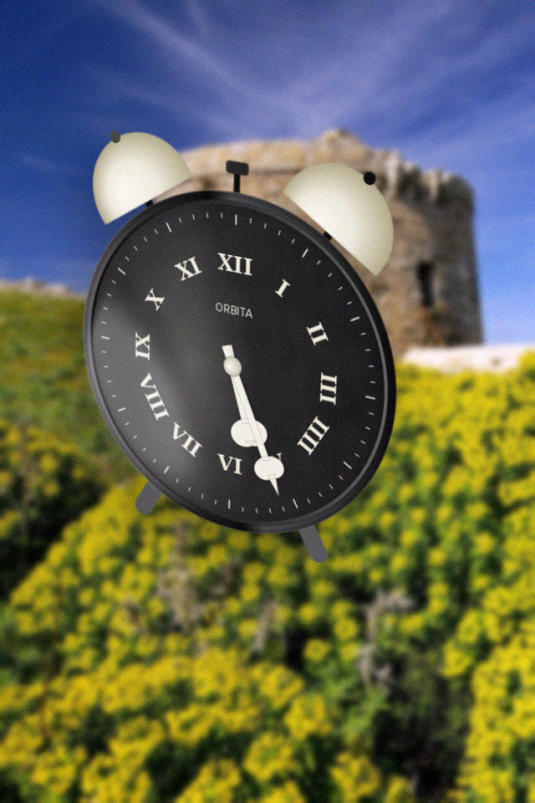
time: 5:26
